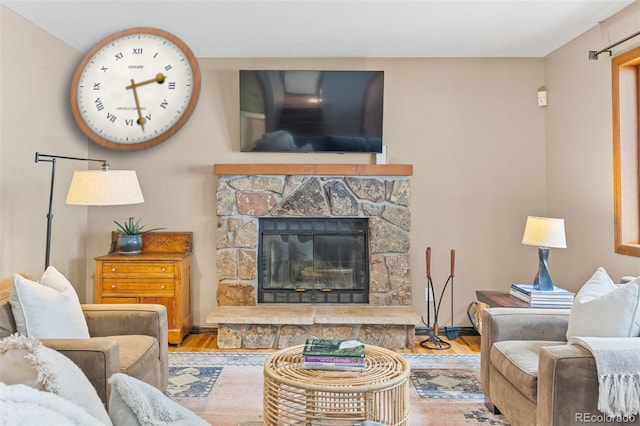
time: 2:27
